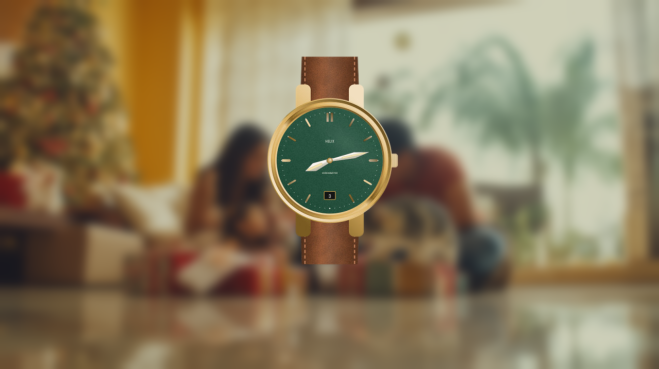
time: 8:13
